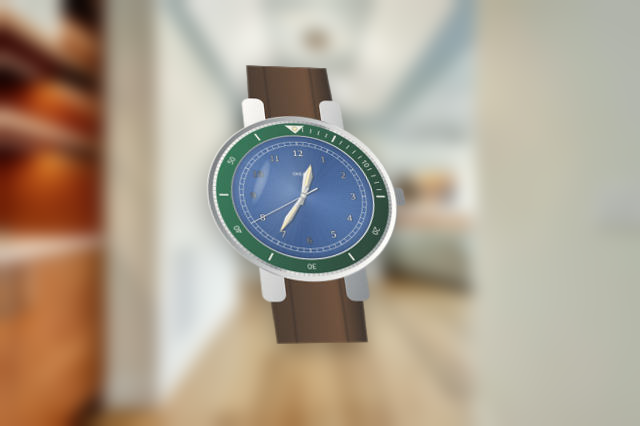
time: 12:35:40
